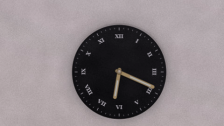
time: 6:19
